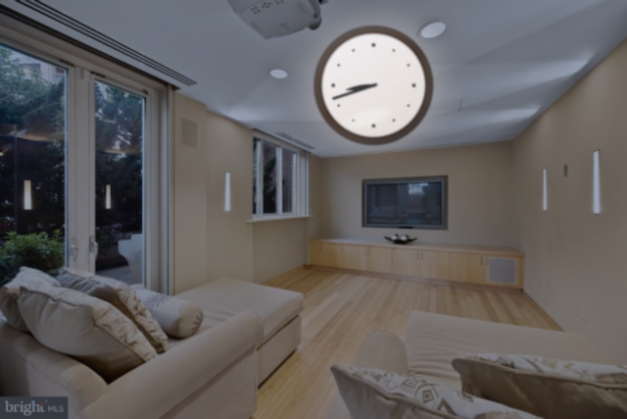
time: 8:42
